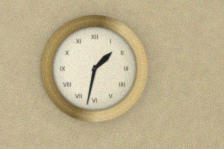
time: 1:32
